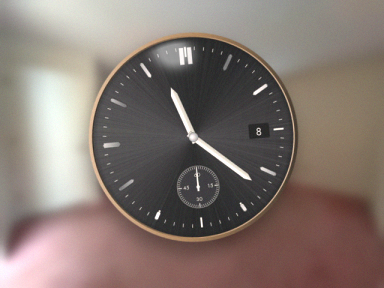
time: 11:22
